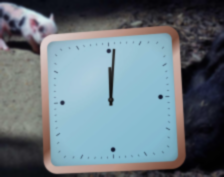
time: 12:01
